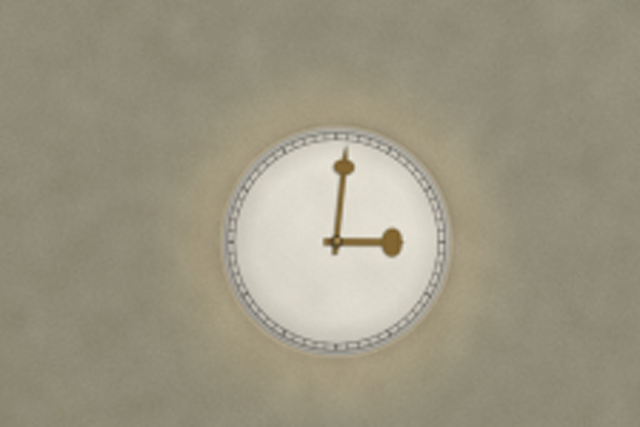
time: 3:01
